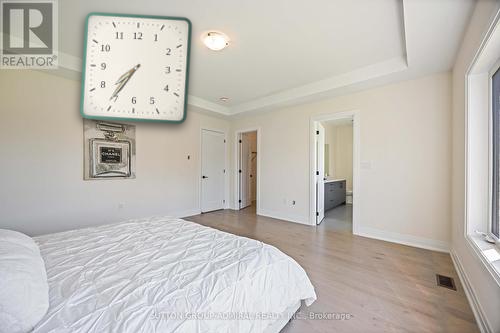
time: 7:36
